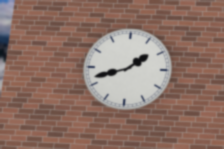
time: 1:42
